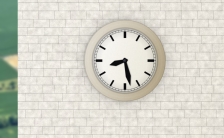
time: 8:28
